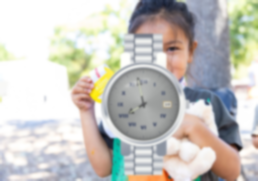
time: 7:58
